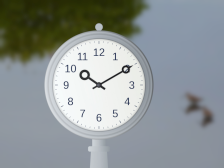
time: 10:10
